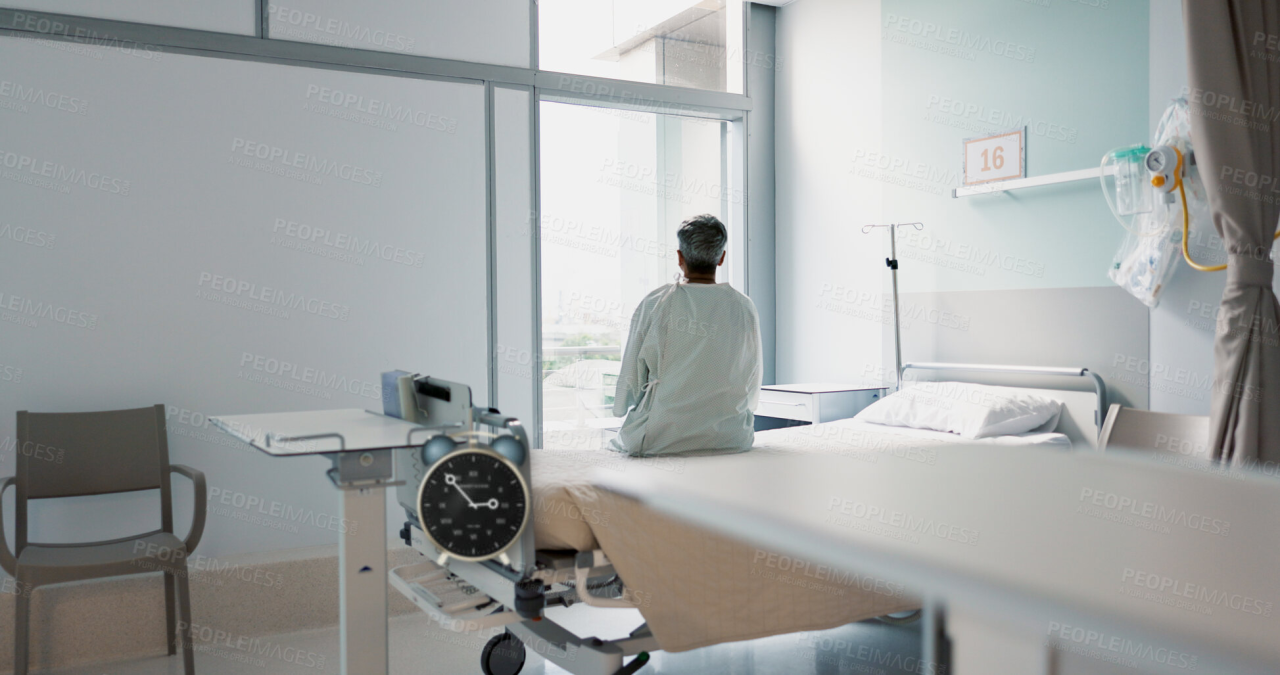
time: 2:53
